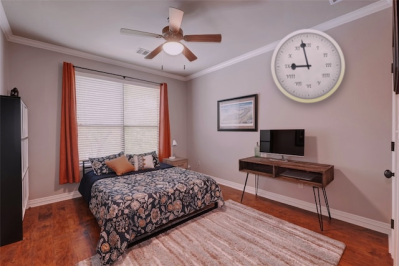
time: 8:58
